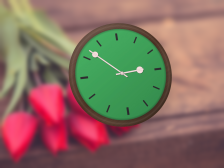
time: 2:52
